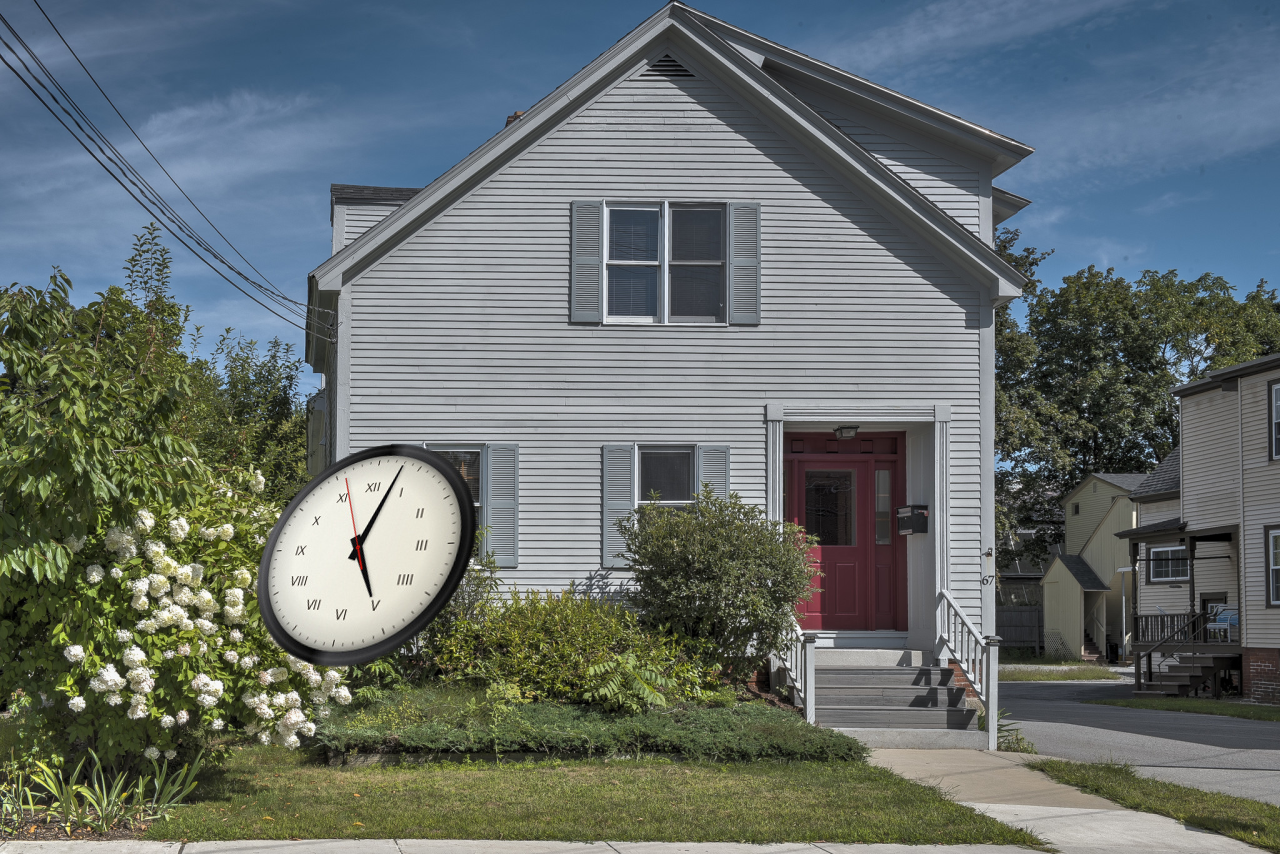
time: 5:02:56
